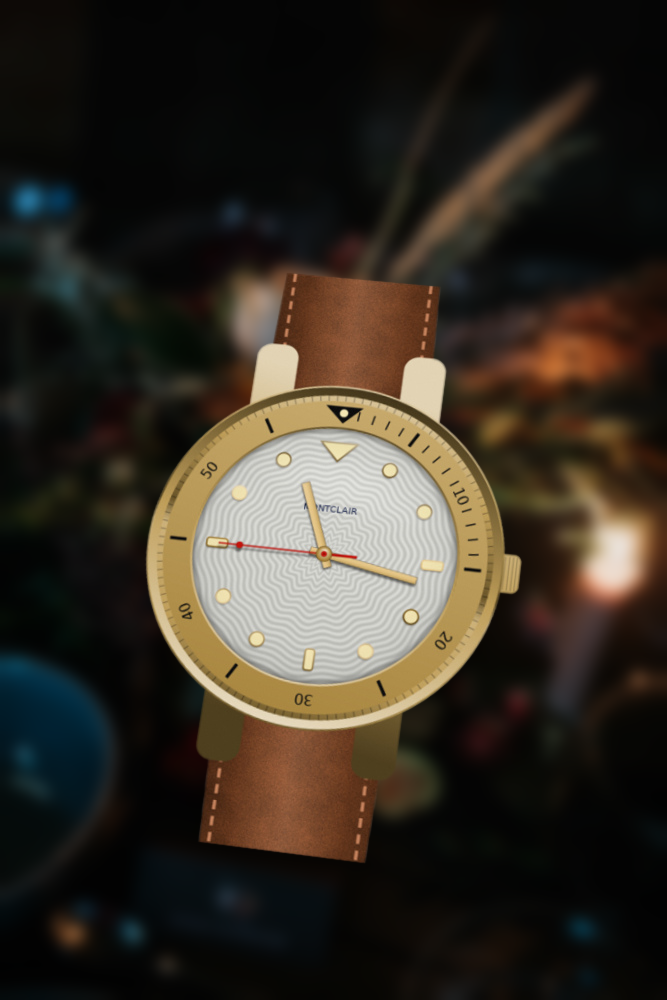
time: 11:16:45
